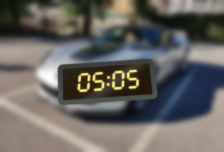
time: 5:05
